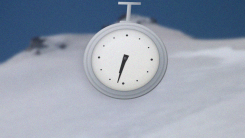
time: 6:32
